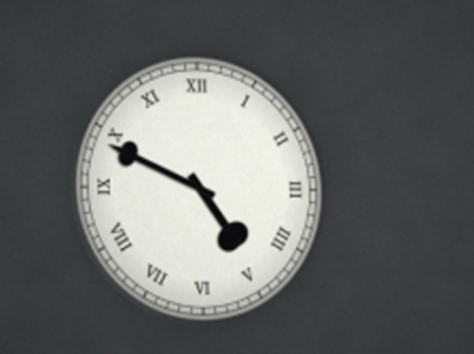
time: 4:49
